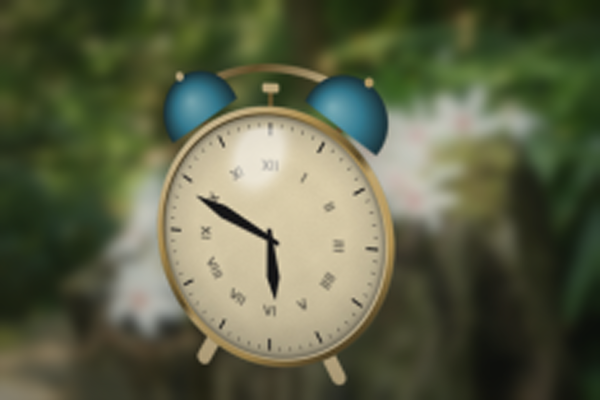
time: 5:49
